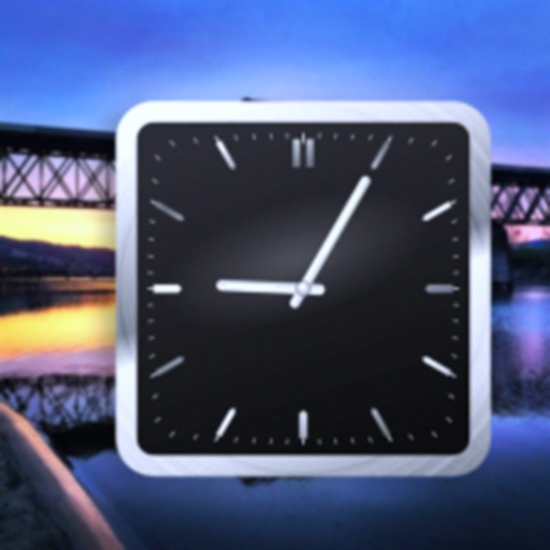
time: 9:05
